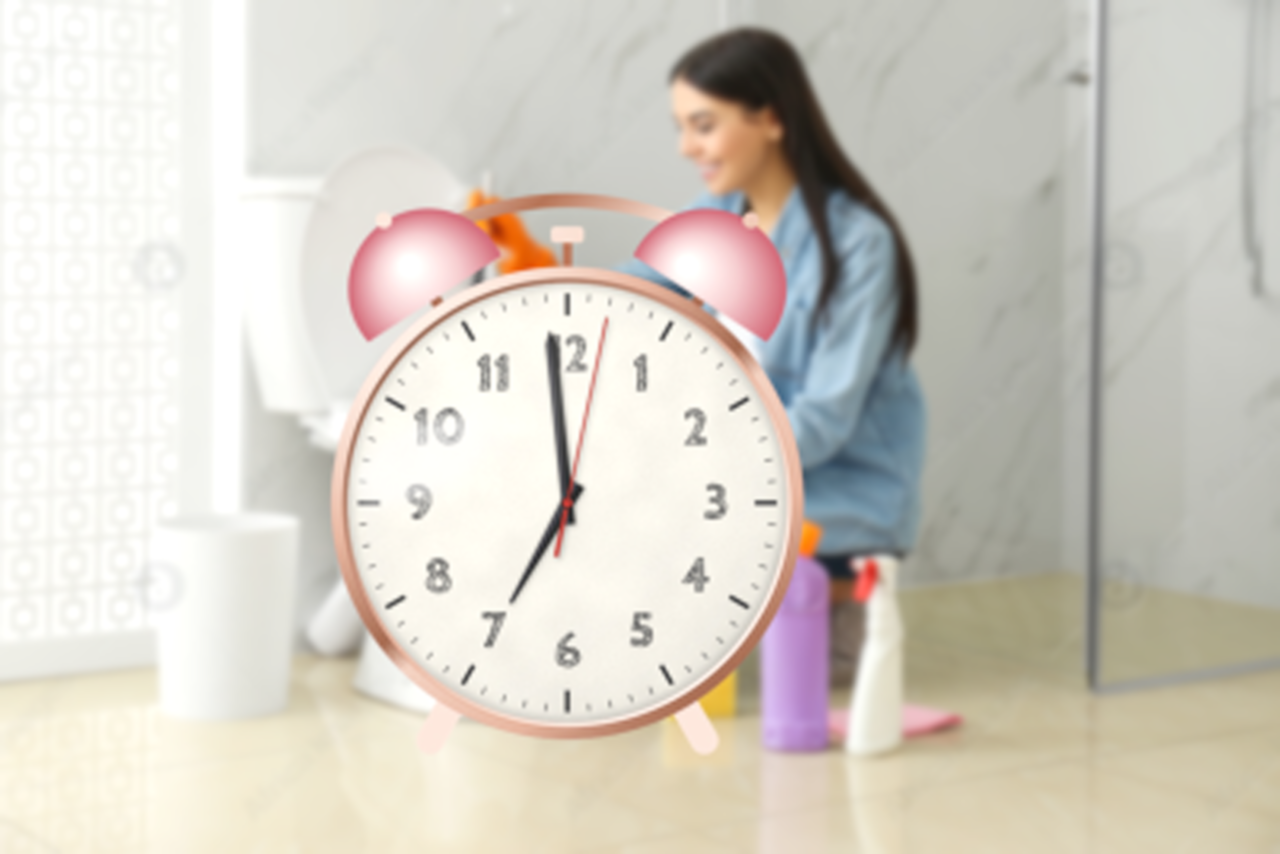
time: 6:59:02
